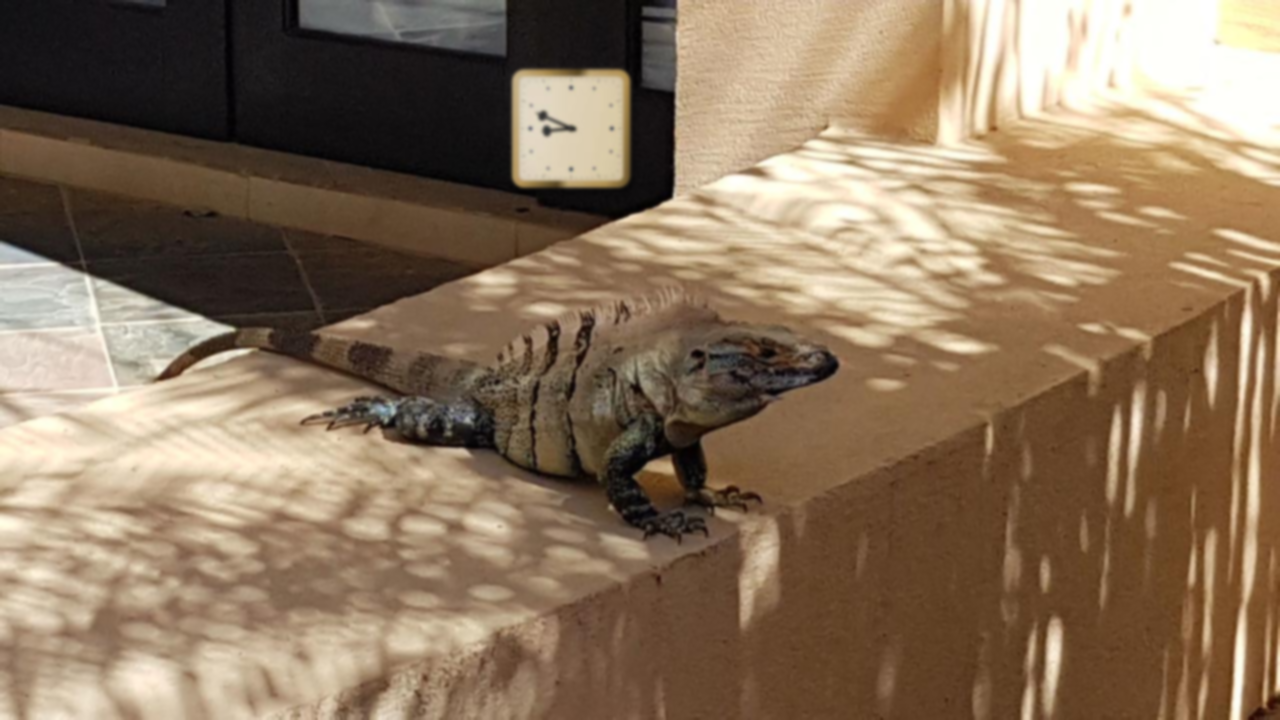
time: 8:49
